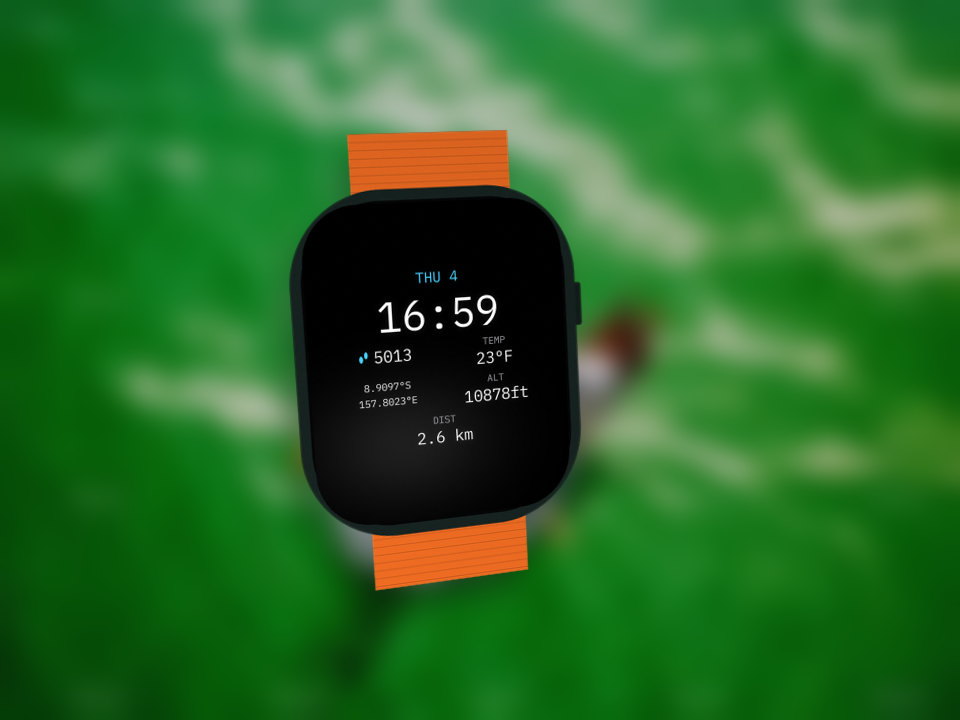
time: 16:59
